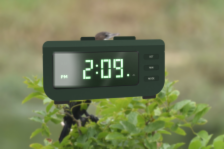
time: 2:09
